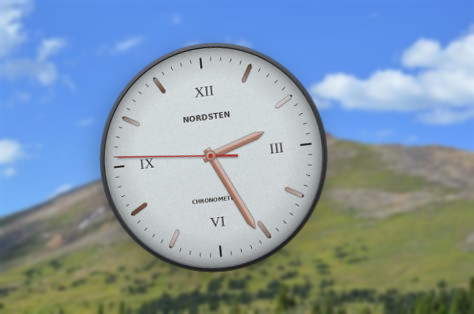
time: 2:25:46
